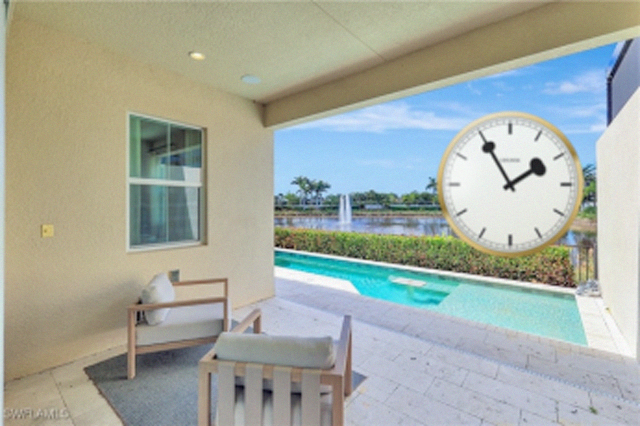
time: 1:55
